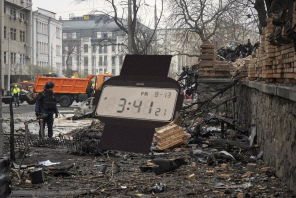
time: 3:41:21
